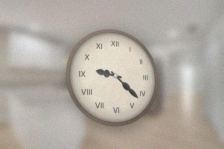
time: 9:22
